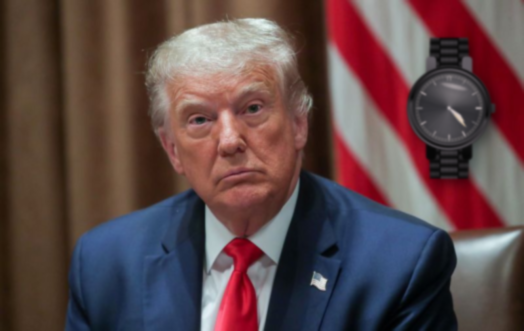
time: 4:23
